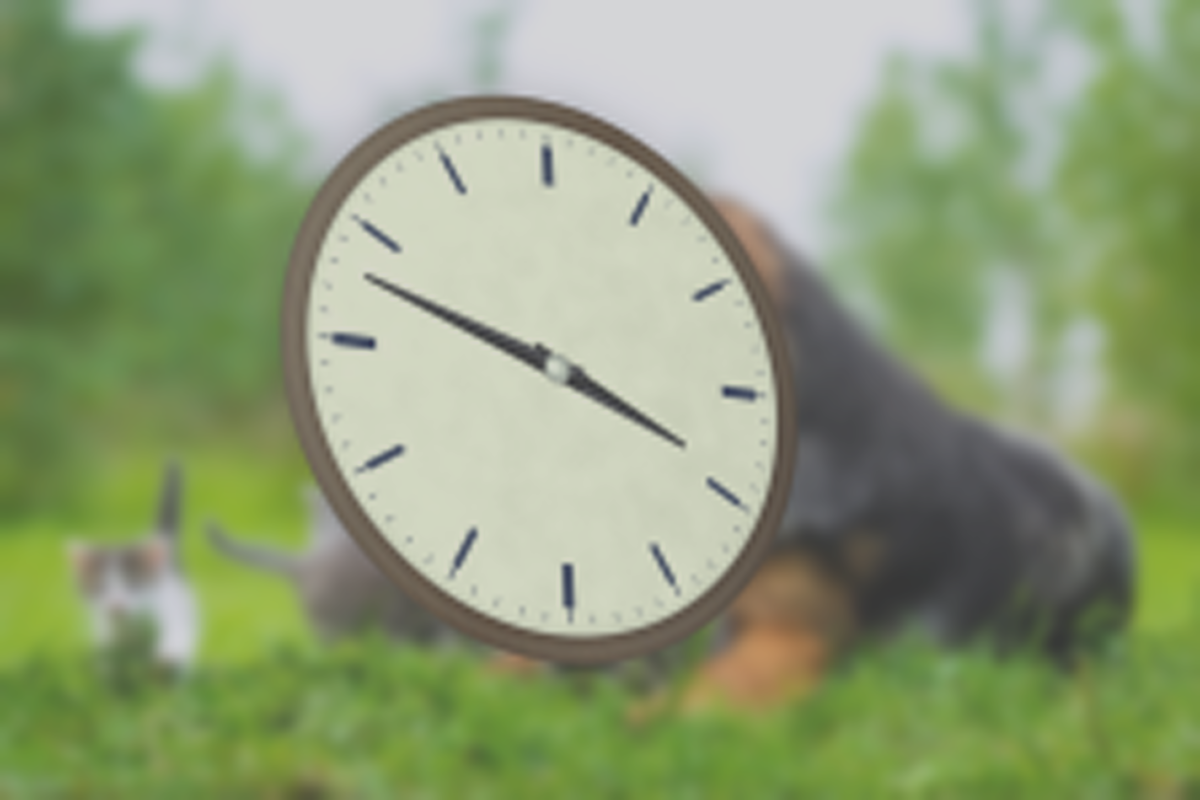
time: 3:48
